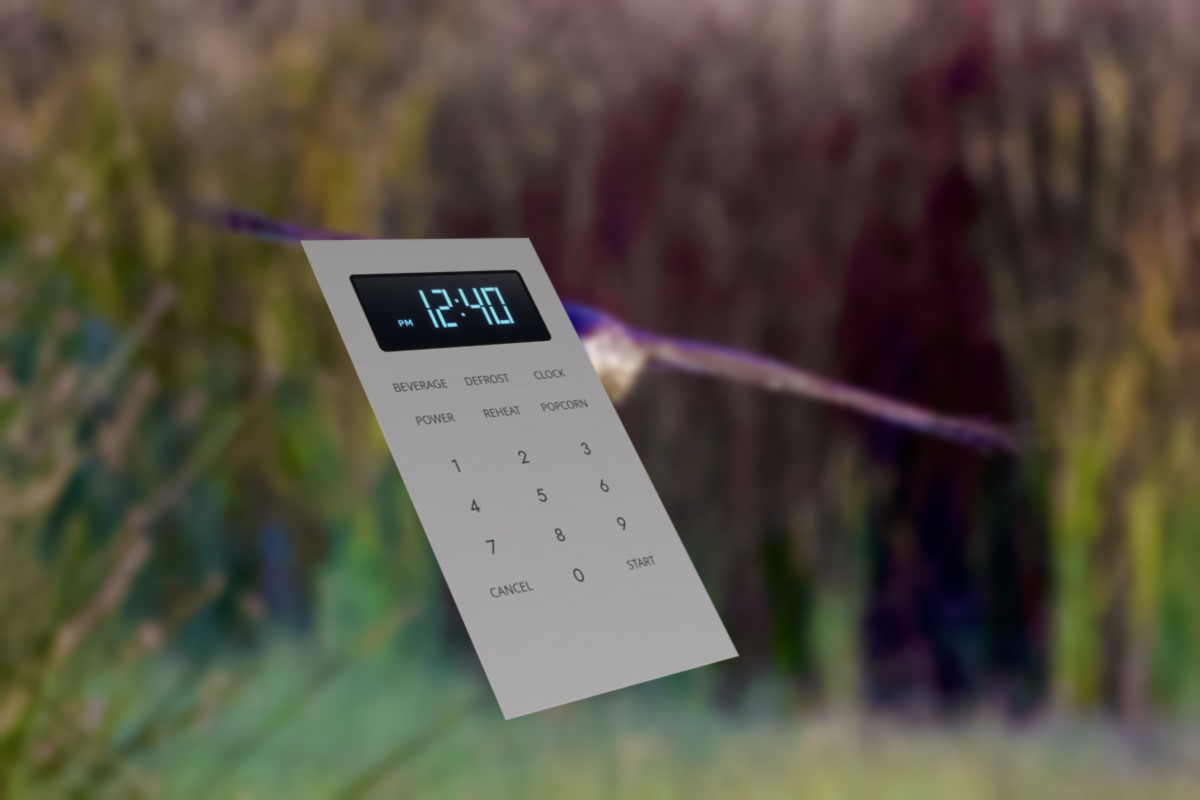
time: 12:40
